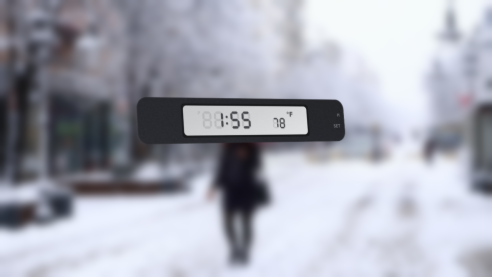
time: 1:55
